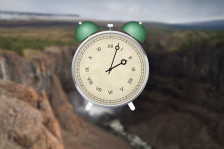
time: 2:03
